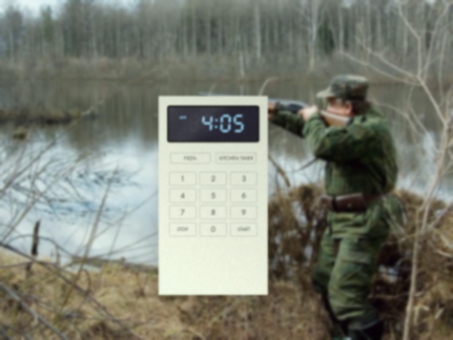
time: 4:05
